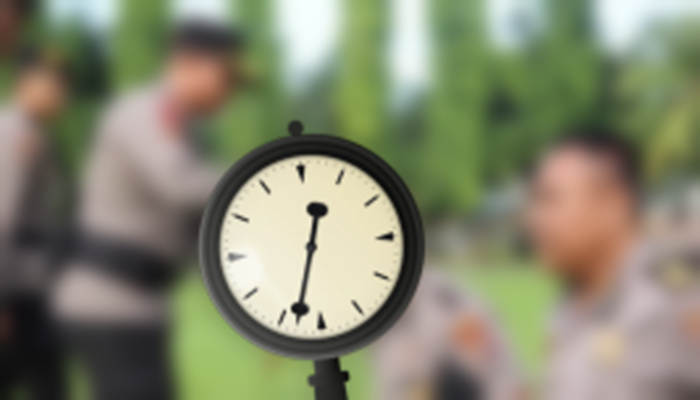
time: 12:33
